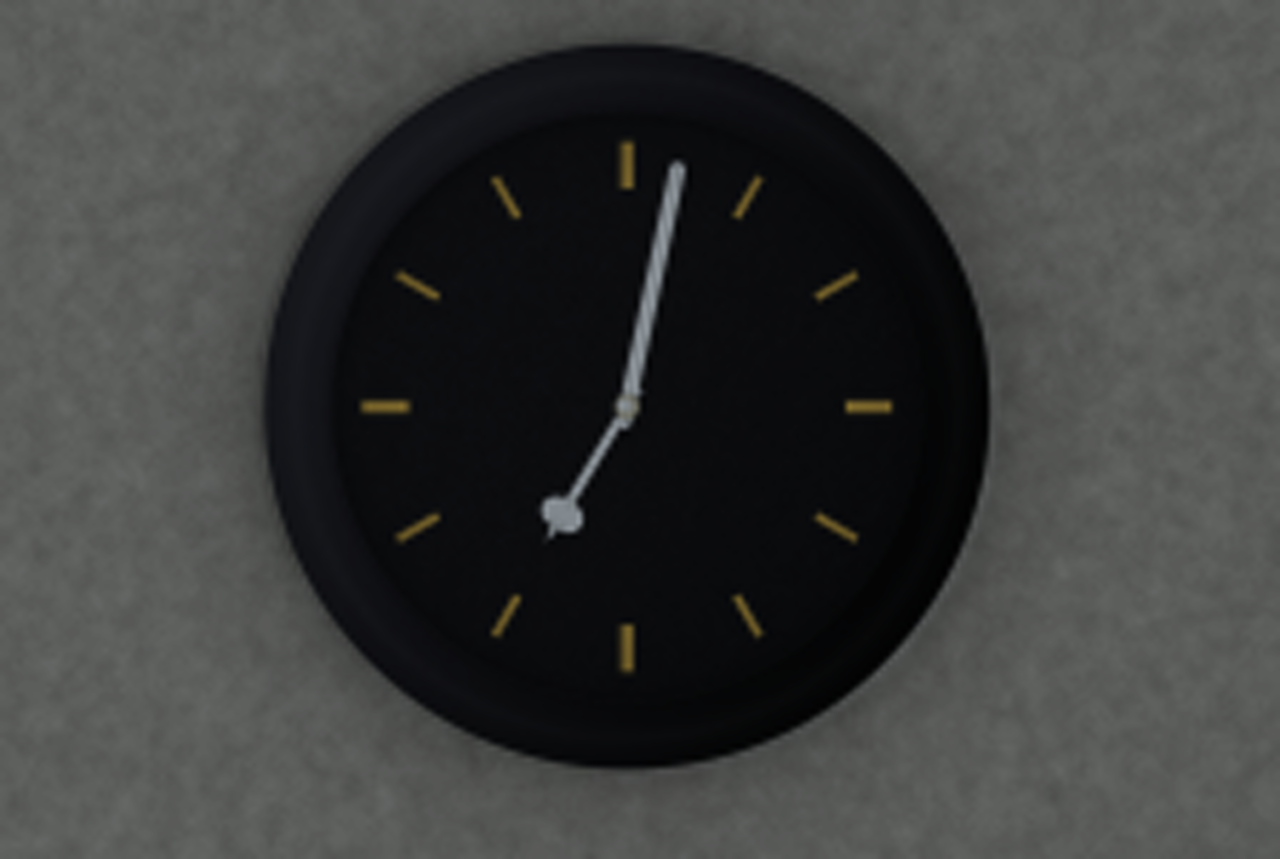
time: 7:02
